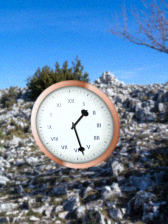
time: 1:28
